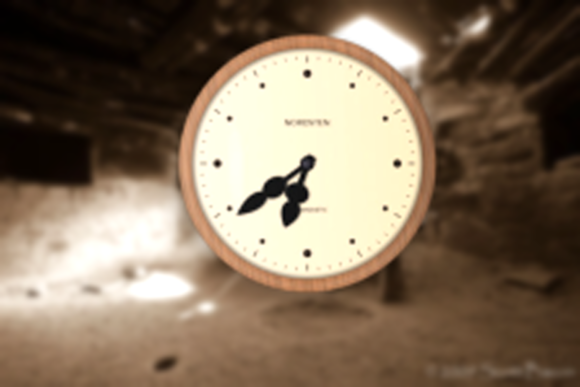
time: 6:39
